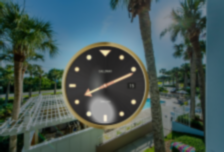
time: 8:11
